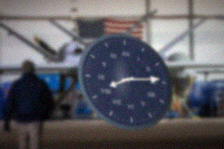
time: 8:14
